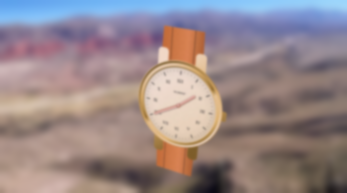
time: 1:40
